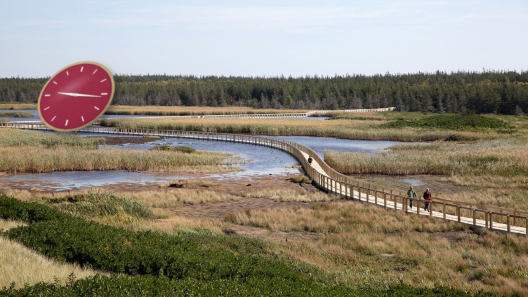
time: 9:16
